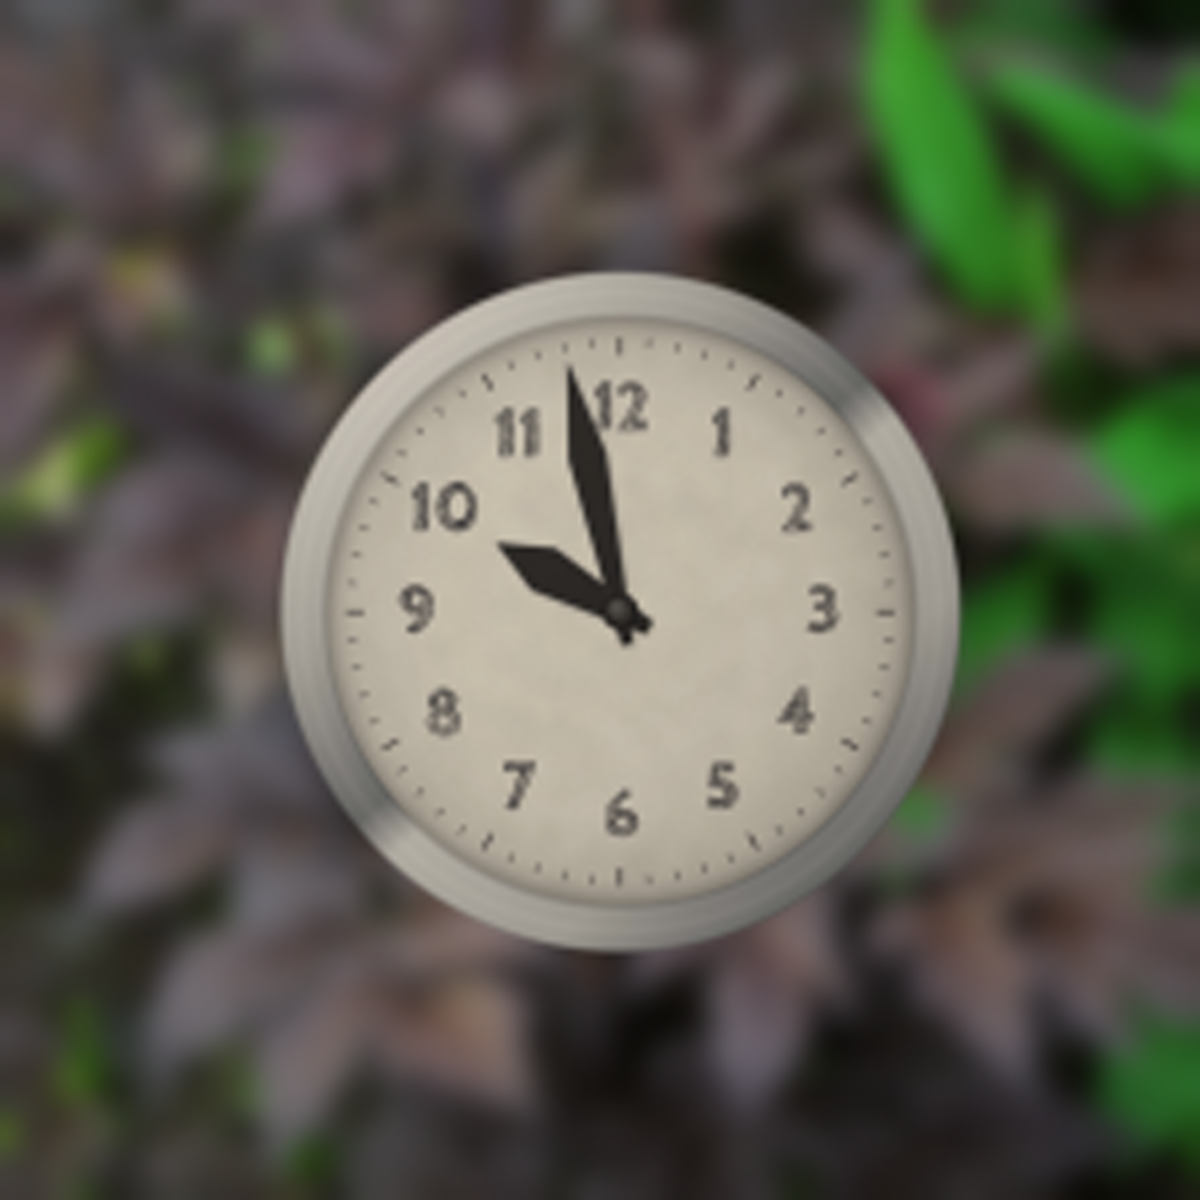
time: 9:58
